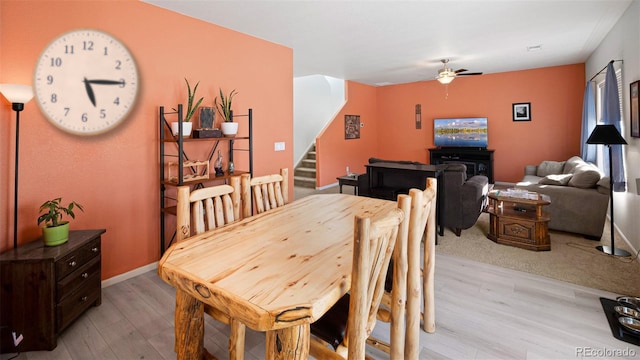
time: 5:15
